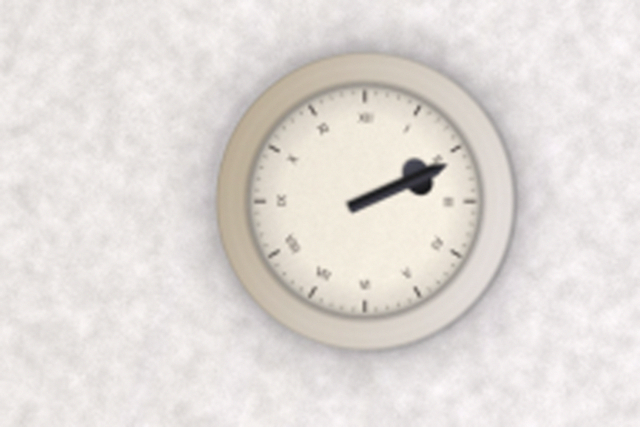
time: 2:11
